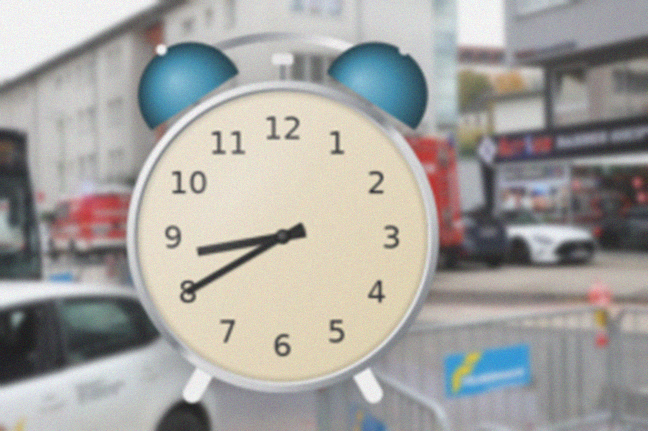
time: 8:40
